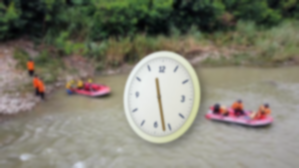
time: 11:27
